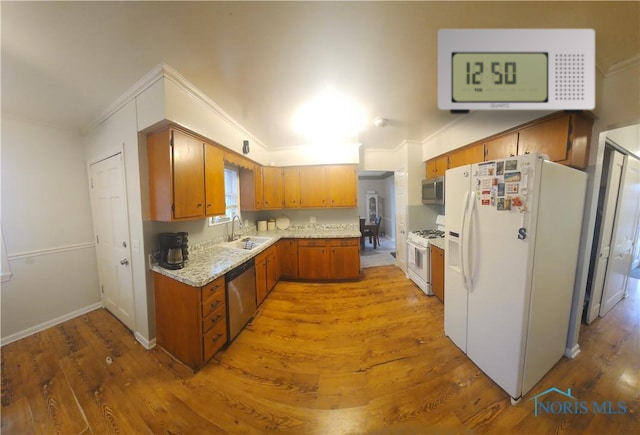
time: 12:50
